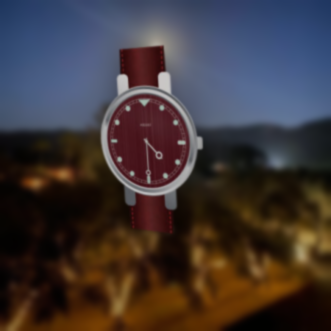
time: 4:30
